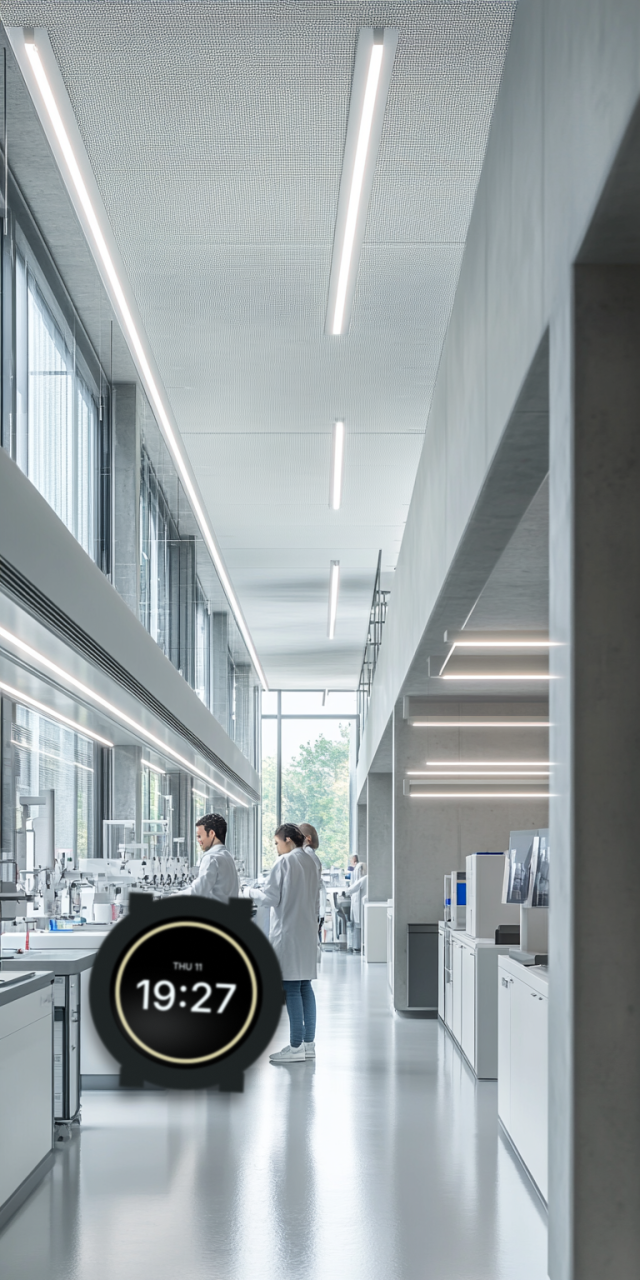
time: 19:27
